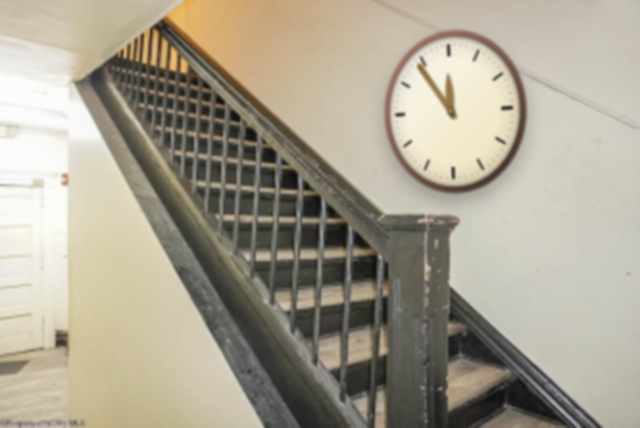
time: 11:54
